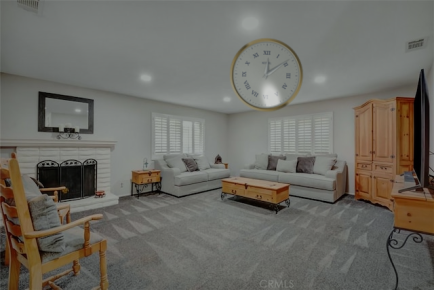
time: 12:09
